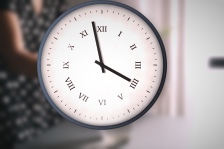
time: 3:58
